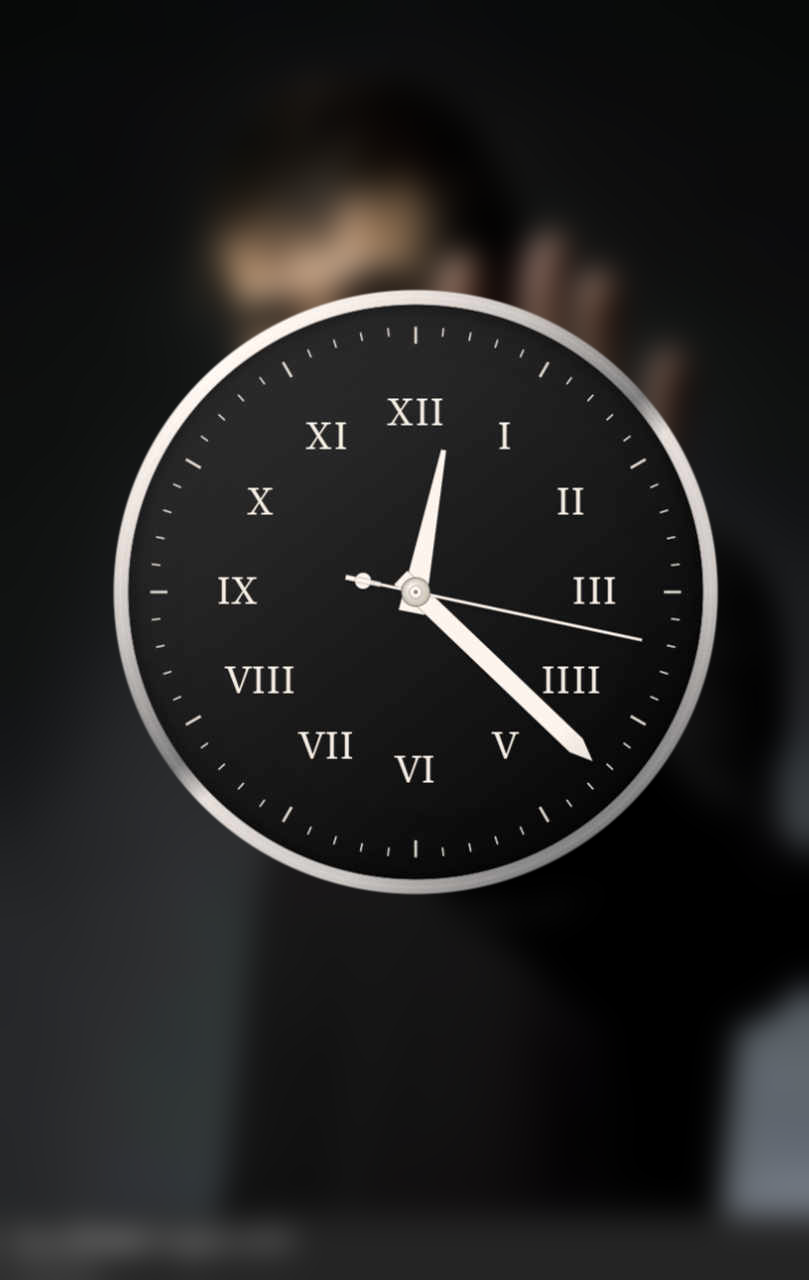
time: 12:22:17
